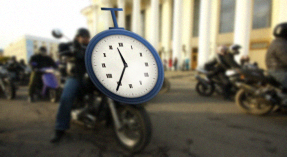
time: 11:35
